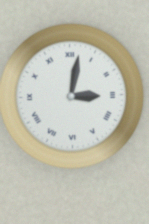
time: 3:02
